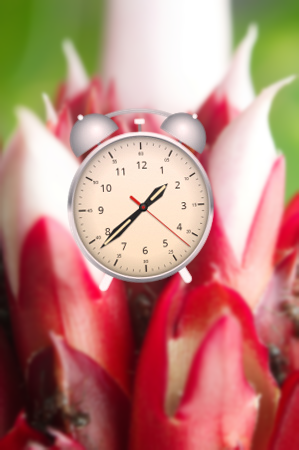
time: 1:38:22
